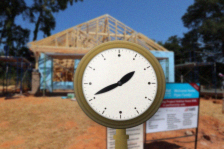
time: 1:41
